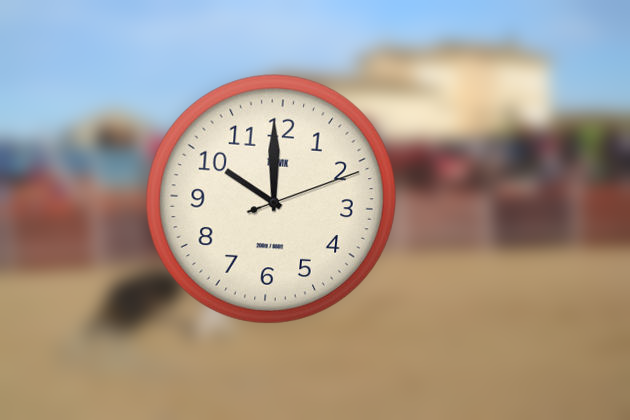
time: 9:59:11
